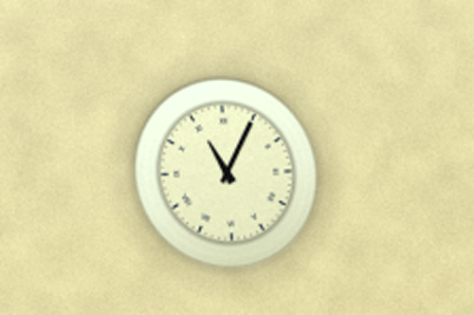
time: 11:05
